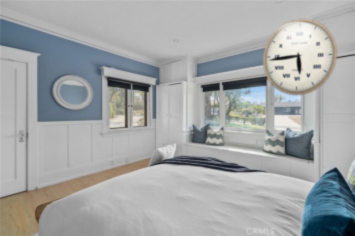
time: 5:44
